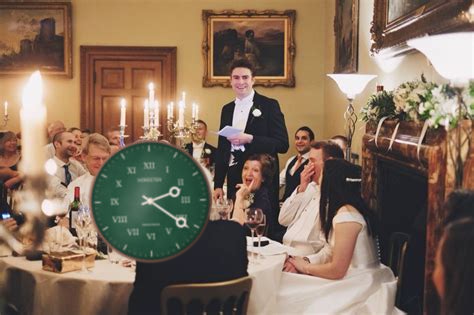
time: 2:21
